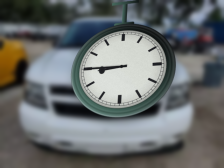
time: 8:45
